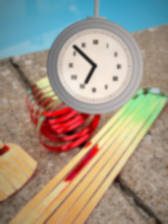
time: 6:52
